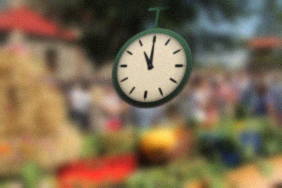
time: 11:00
